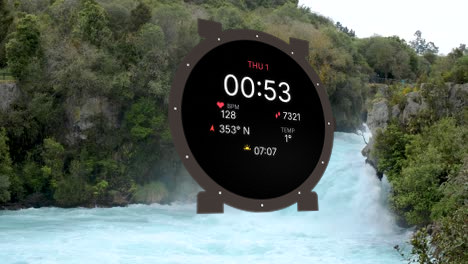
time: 0:53
